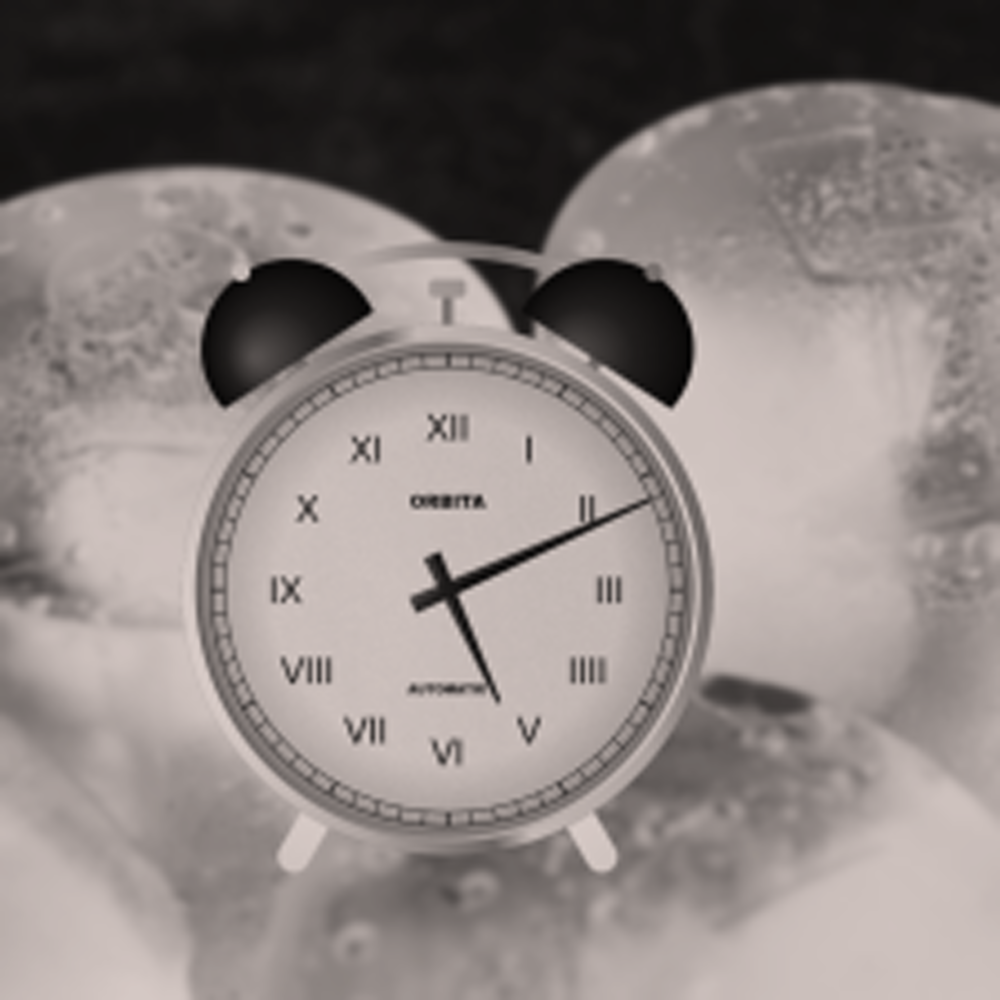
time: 5:11
